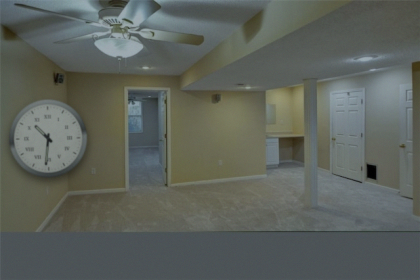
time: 10:31
